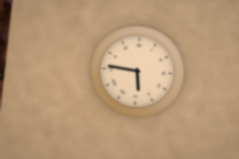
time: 5:46
